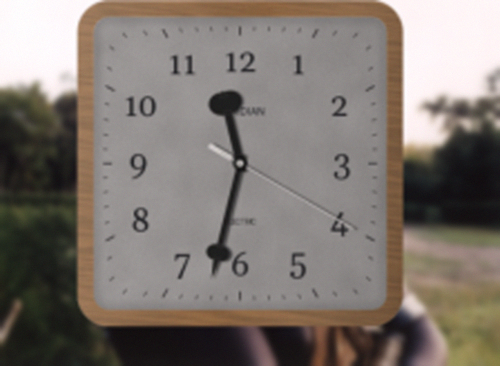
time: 11:32:20
